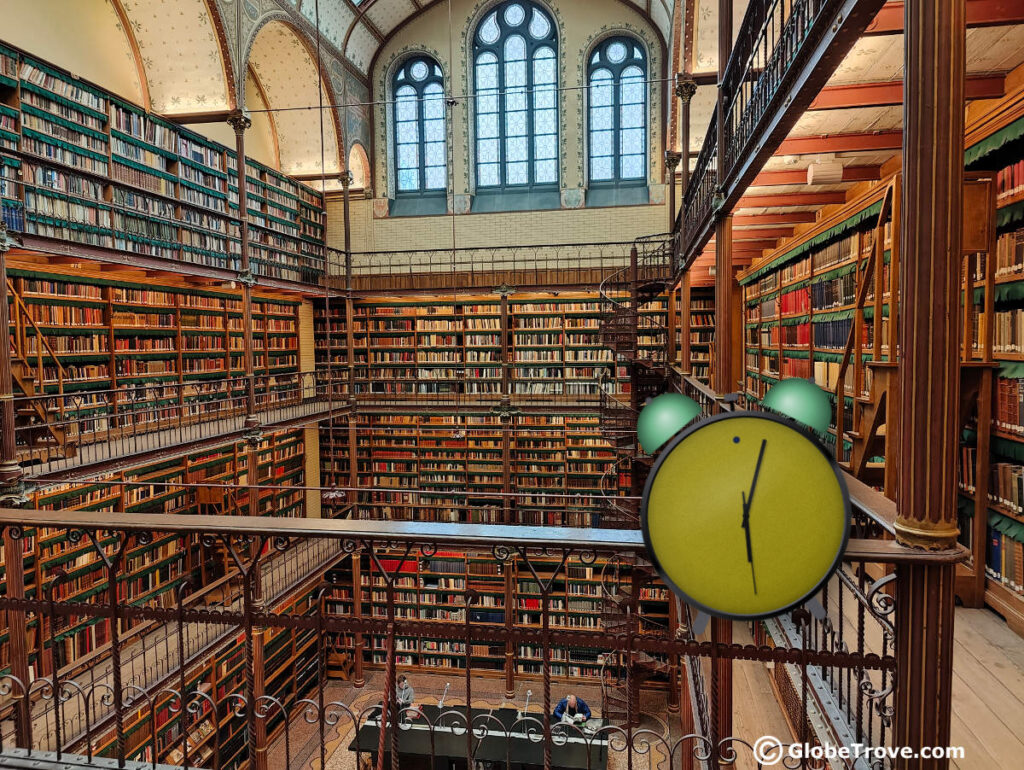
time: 6:03:30
